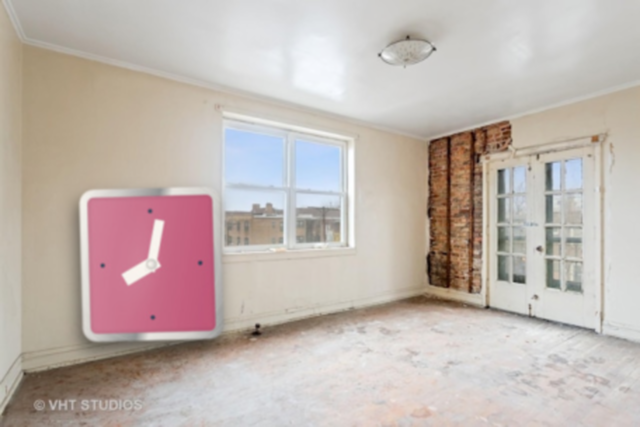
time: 8:02
